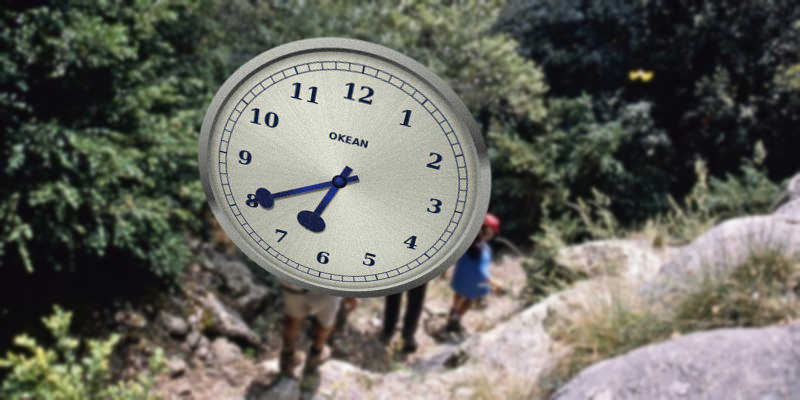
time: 6:40
